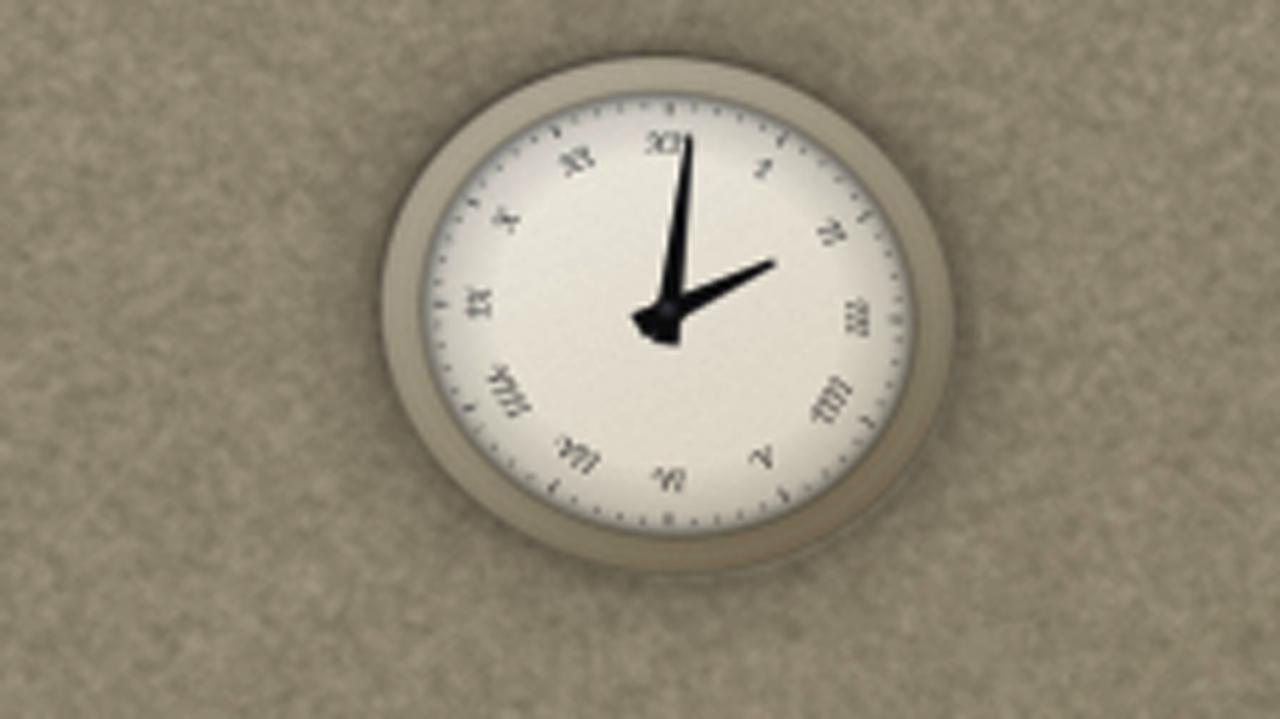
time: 2:01
